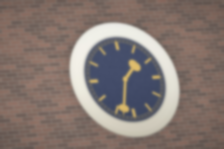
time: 1:33
